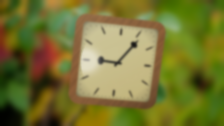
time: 9:06
